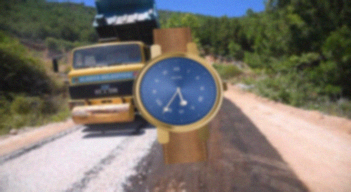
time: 5:36
